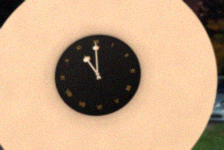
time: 11:00
